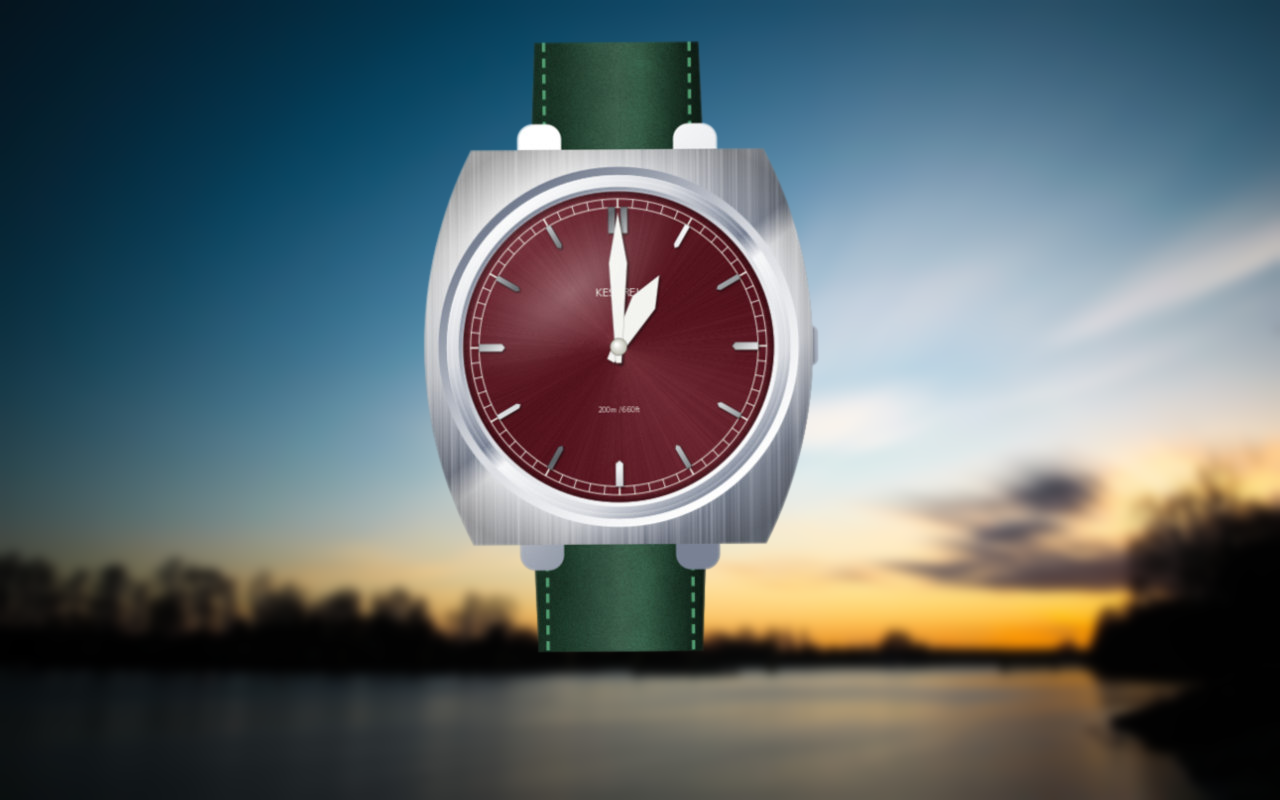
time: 1:00
